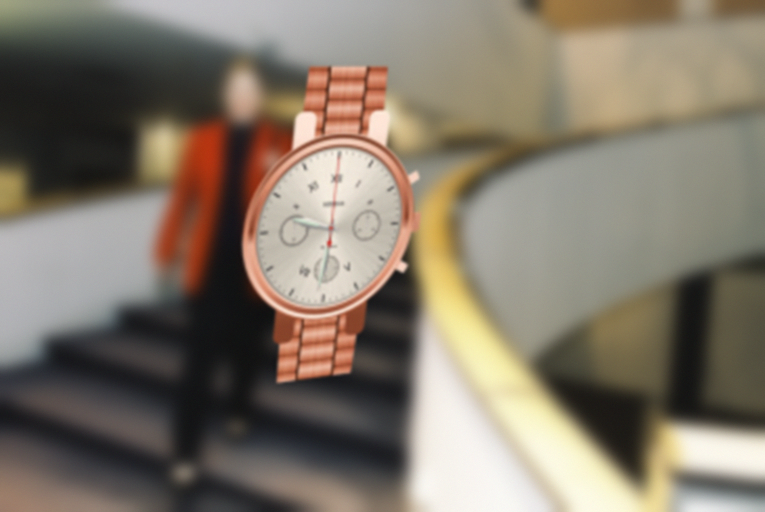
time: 9:31
